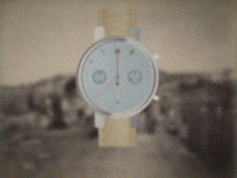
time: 7:38
